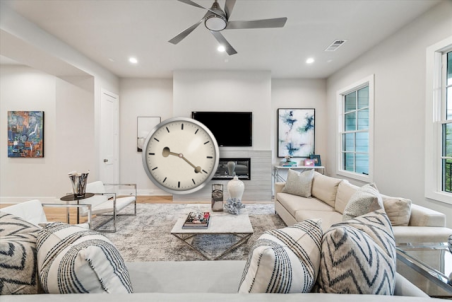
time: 9:21
